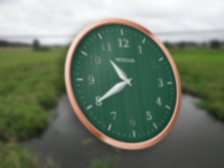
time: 10:40
